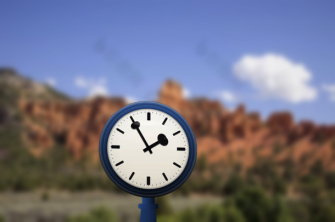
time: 1:55
